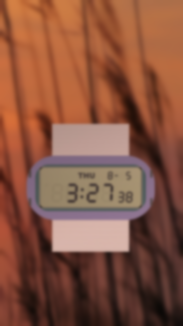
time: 3:27
